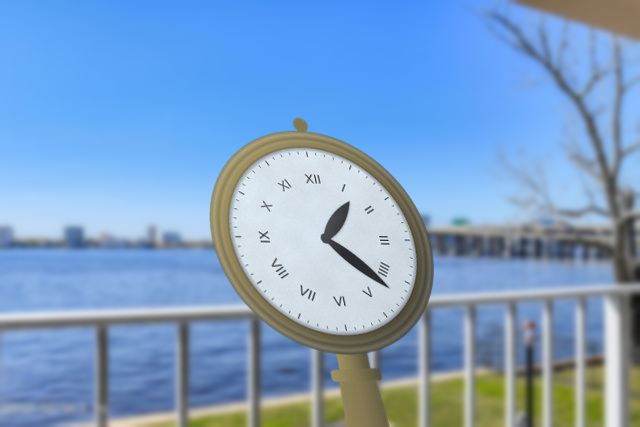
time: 1:22
